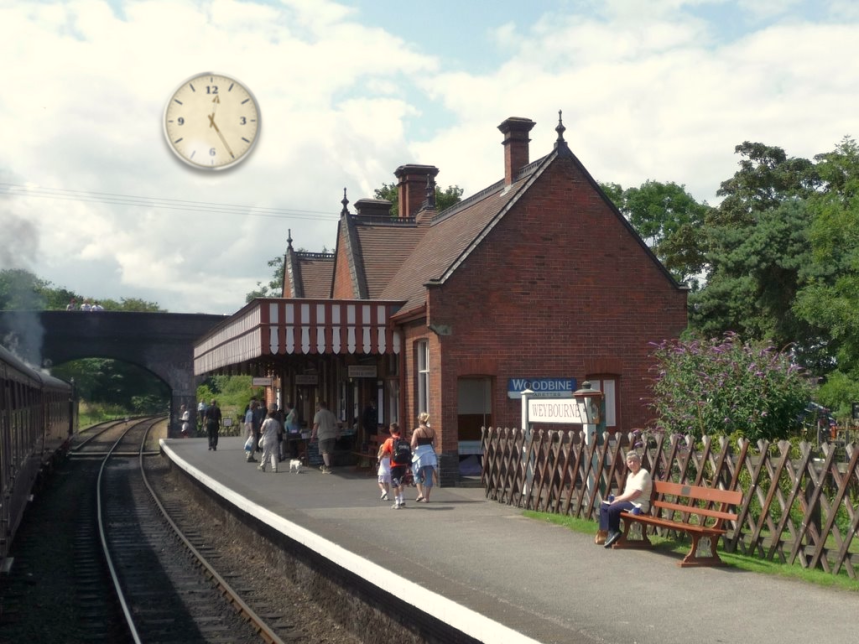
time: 12:25
